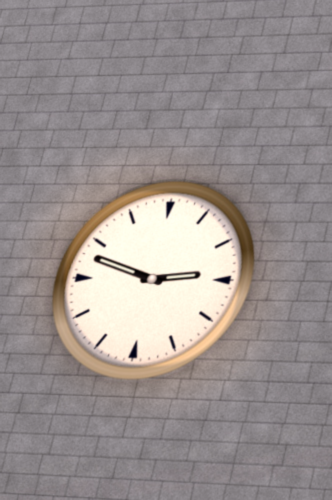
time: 2:48
